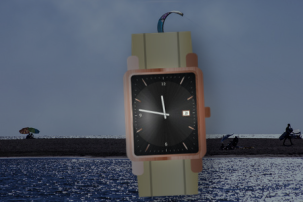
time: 11:47
